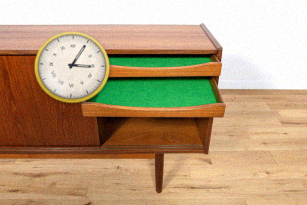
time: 3:05
